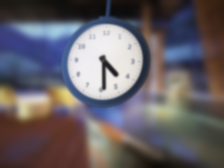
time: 4:29
